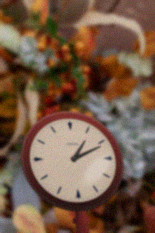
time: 1:11
